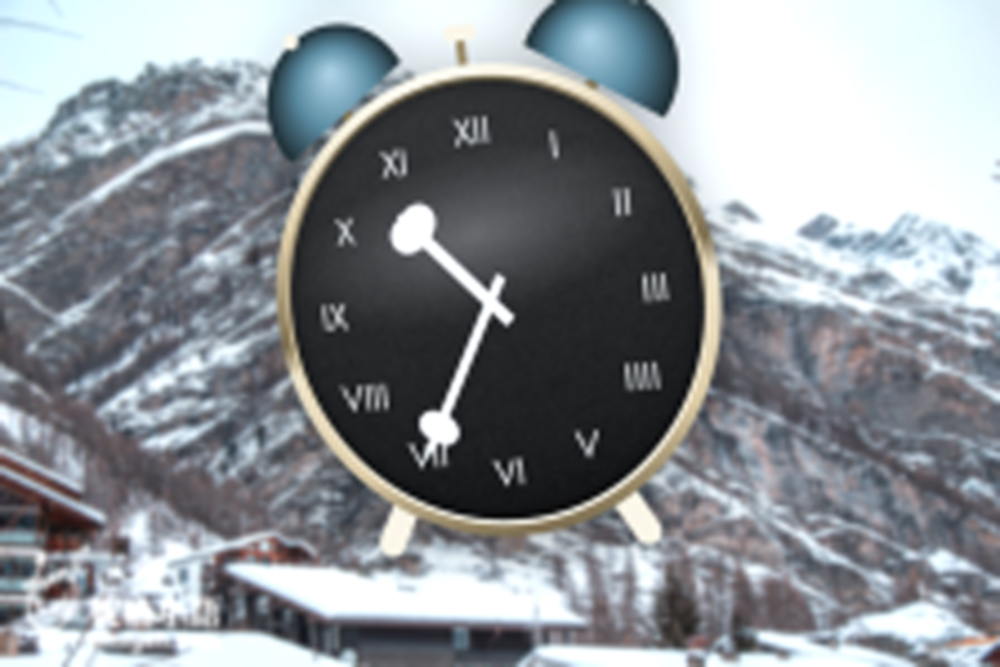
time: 10:35
